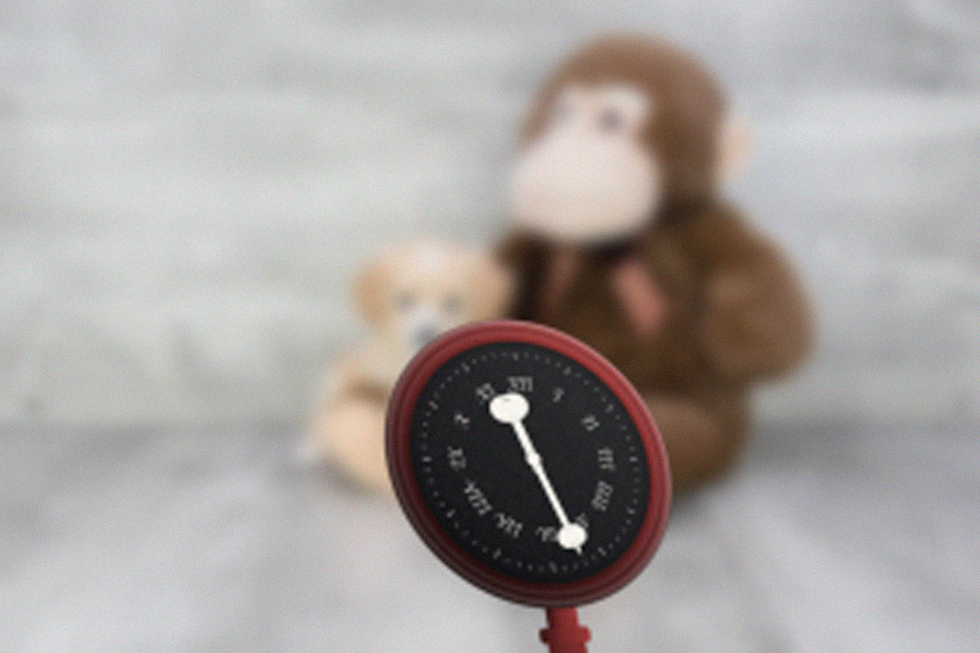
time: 11:27
